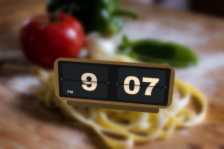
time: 9:07
